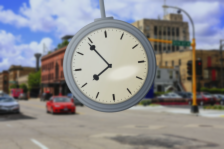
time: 7:54
